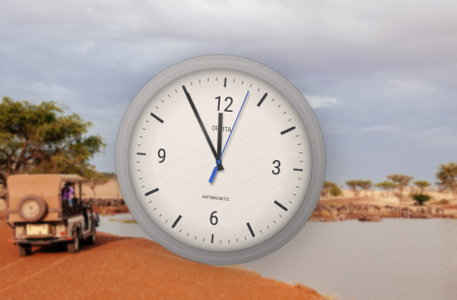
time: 11:55:03
